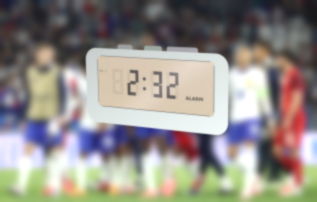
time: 2:32
